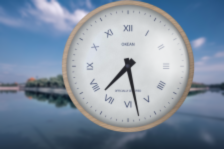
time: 7:28
